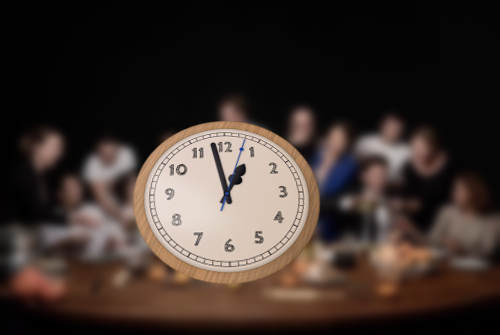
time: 12:58:03
